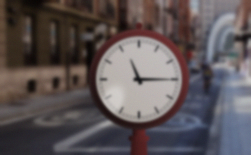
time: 11:15
